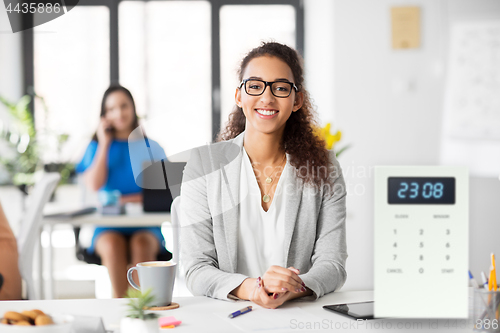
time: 23:08
